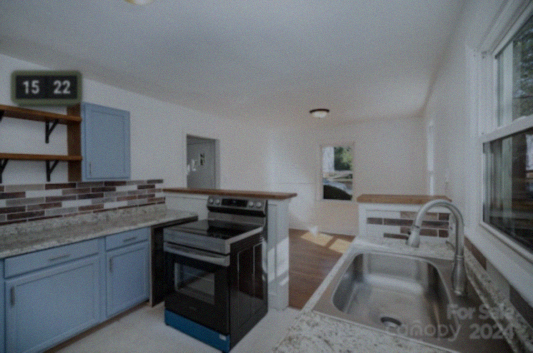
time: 15:22
